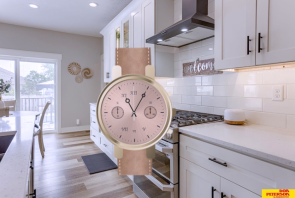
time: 11:05
